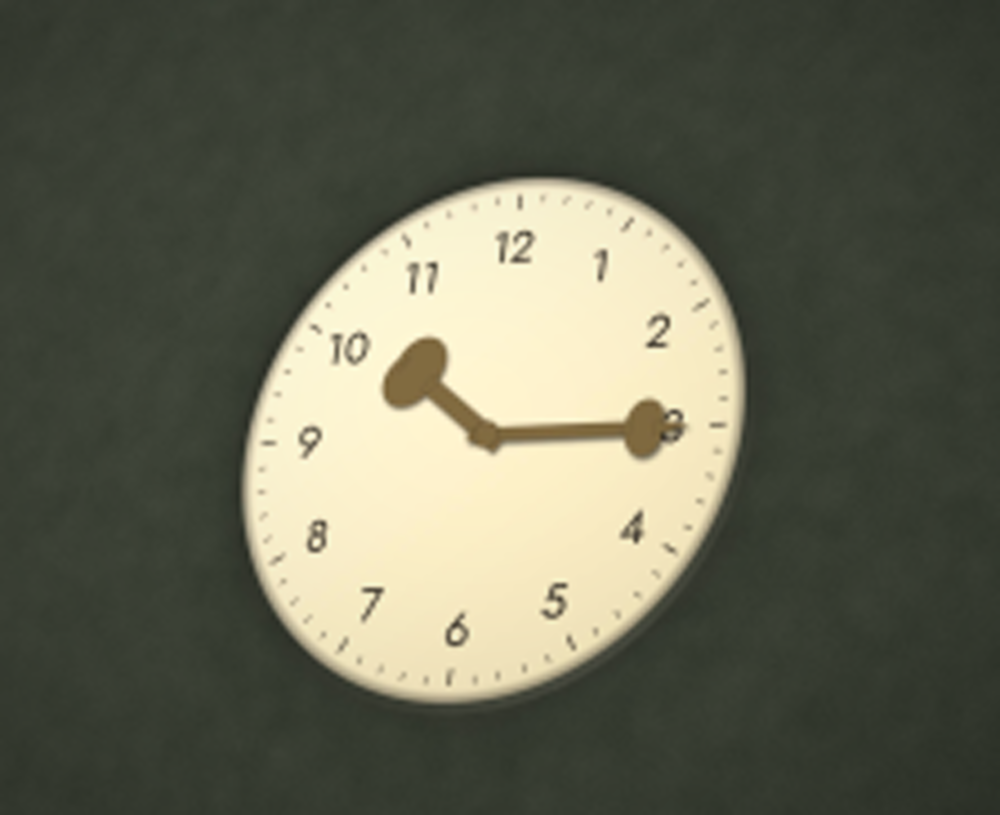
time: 10:15
